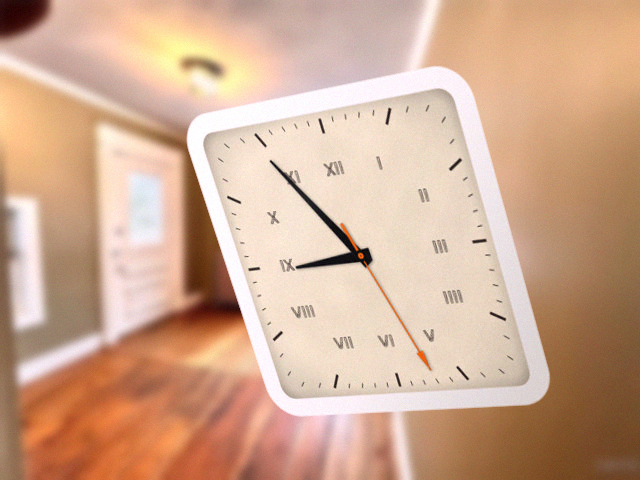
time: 8:54:27
